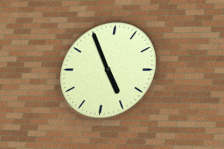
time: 4:55
